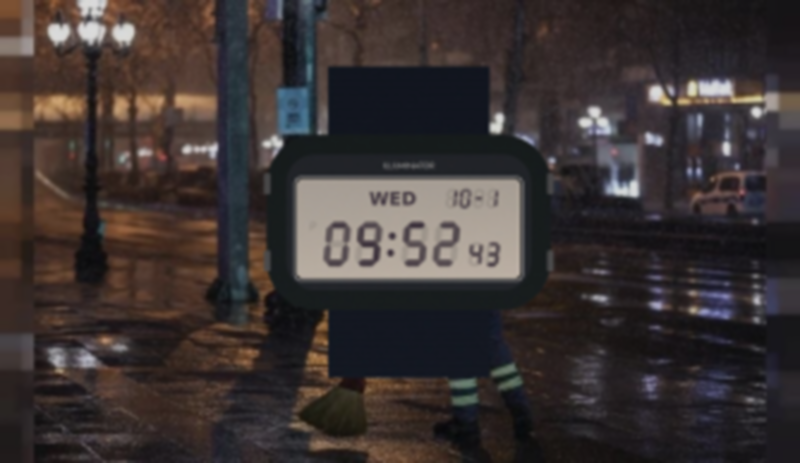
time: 9:52:43
